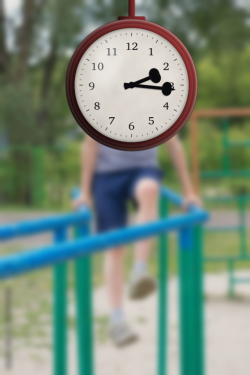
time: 2:16
